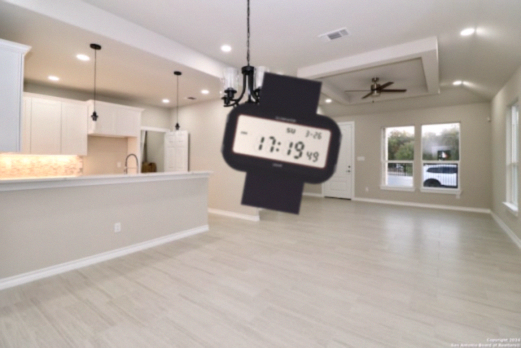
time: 17:19:49
